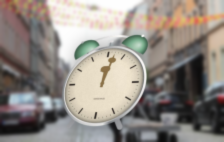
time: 12:02
